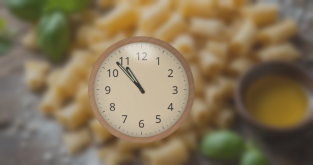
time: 10:53
